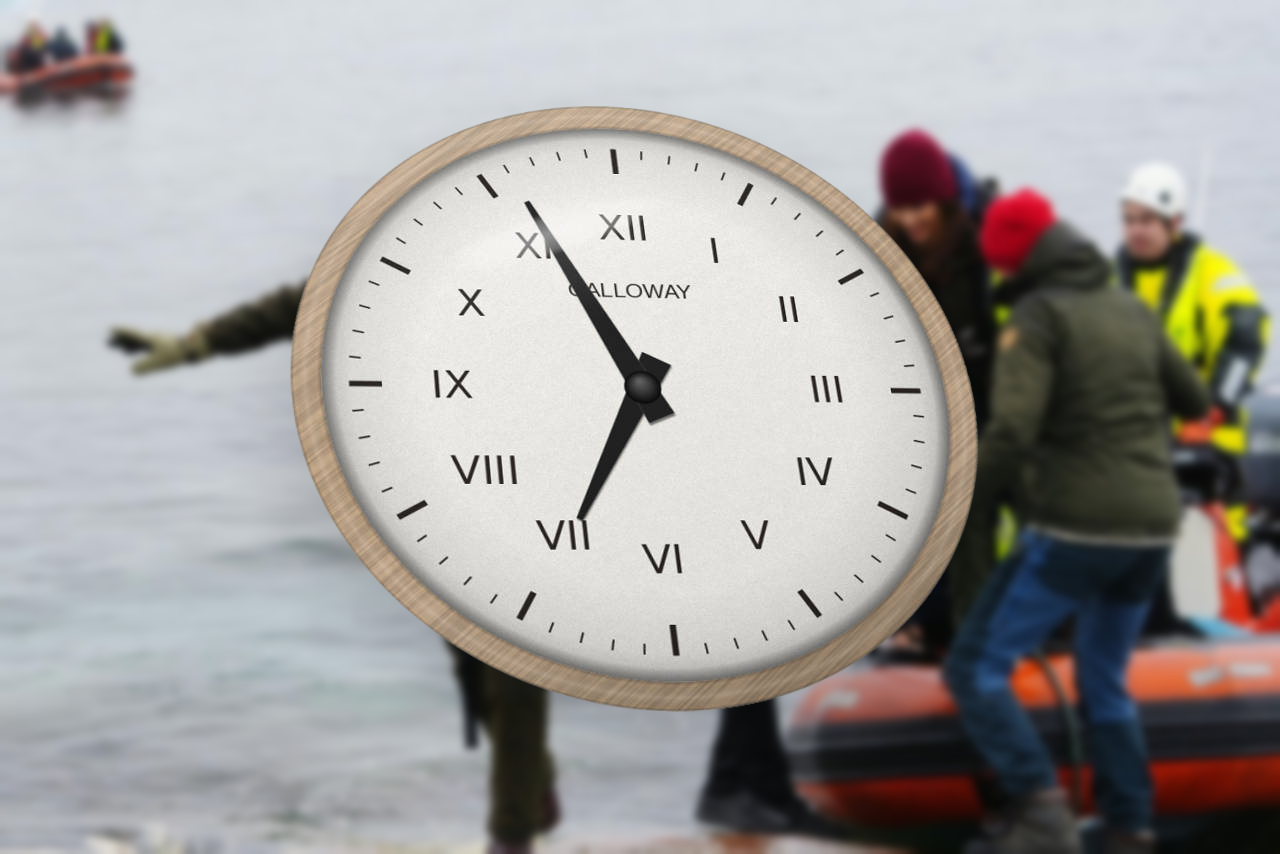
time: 6:56
